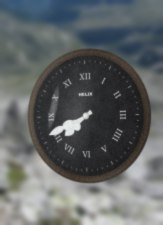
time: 7:41
